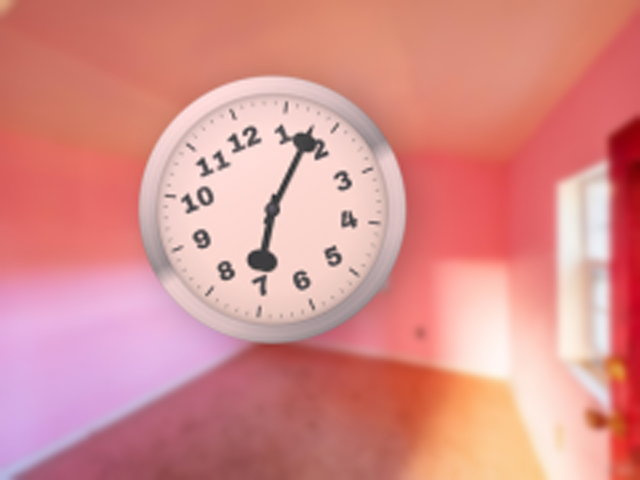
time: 7:08
